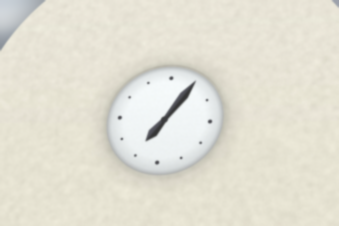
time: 7:05
